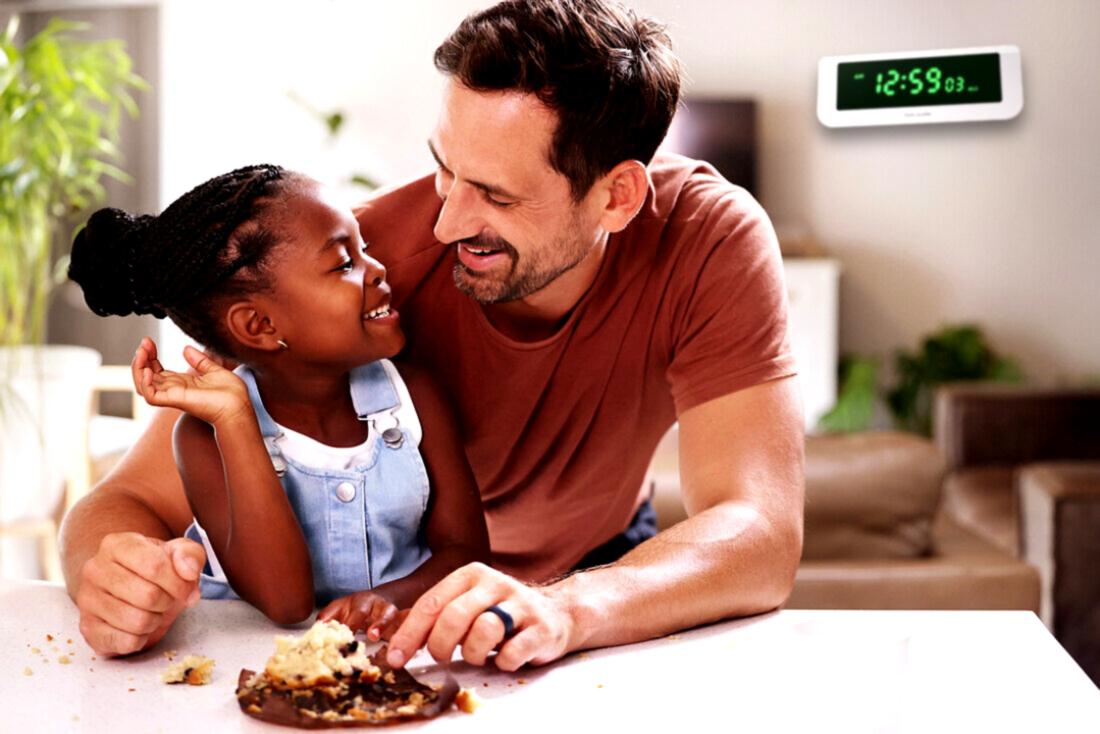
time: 12:59:03
